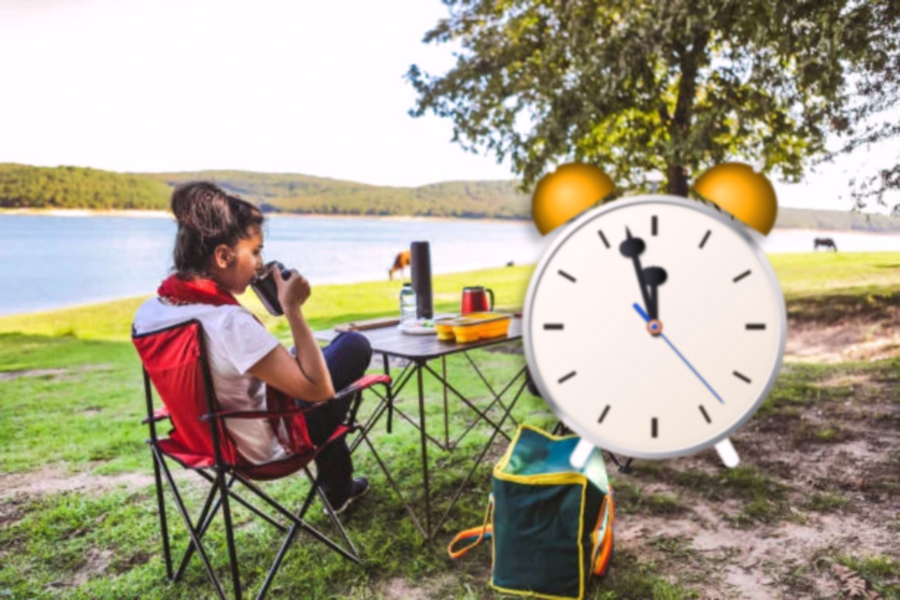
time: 11:57:23
